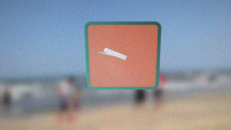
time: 9:47
